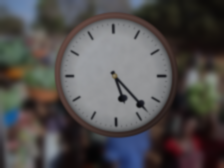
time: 5:23
